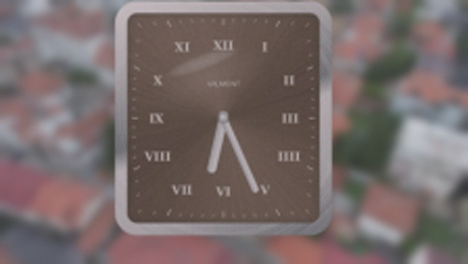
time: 6:26
